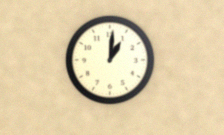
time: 1:01
